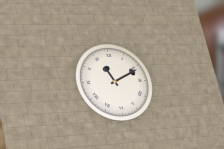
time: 11:11
